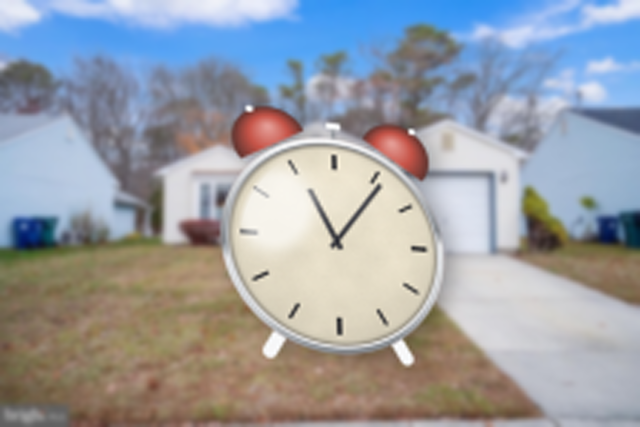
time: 11:06
